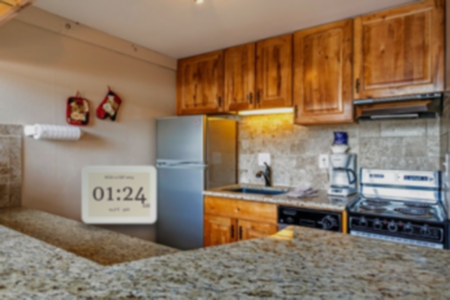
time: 1:24
